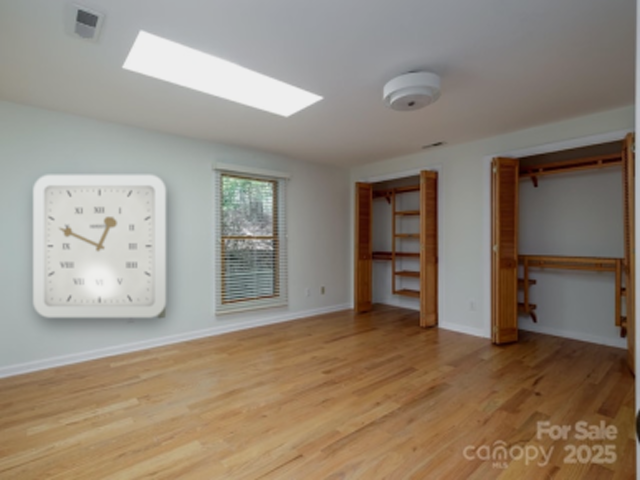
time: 12:49
